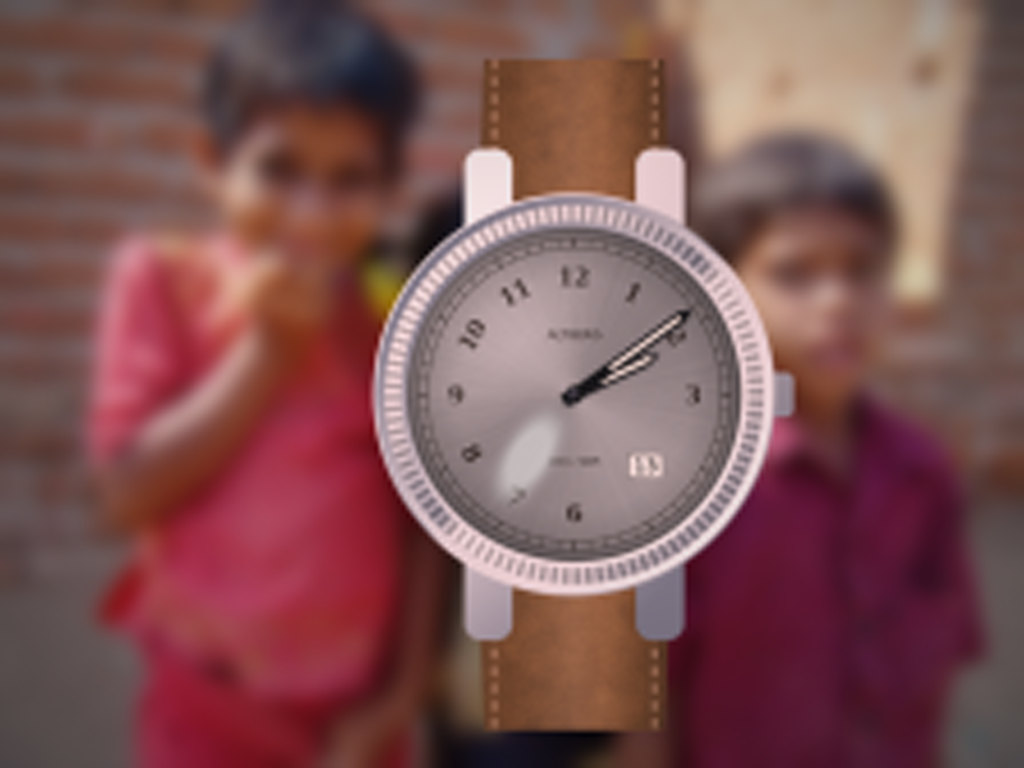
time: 2:09
